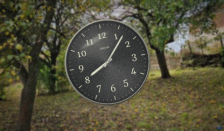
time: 8:07
